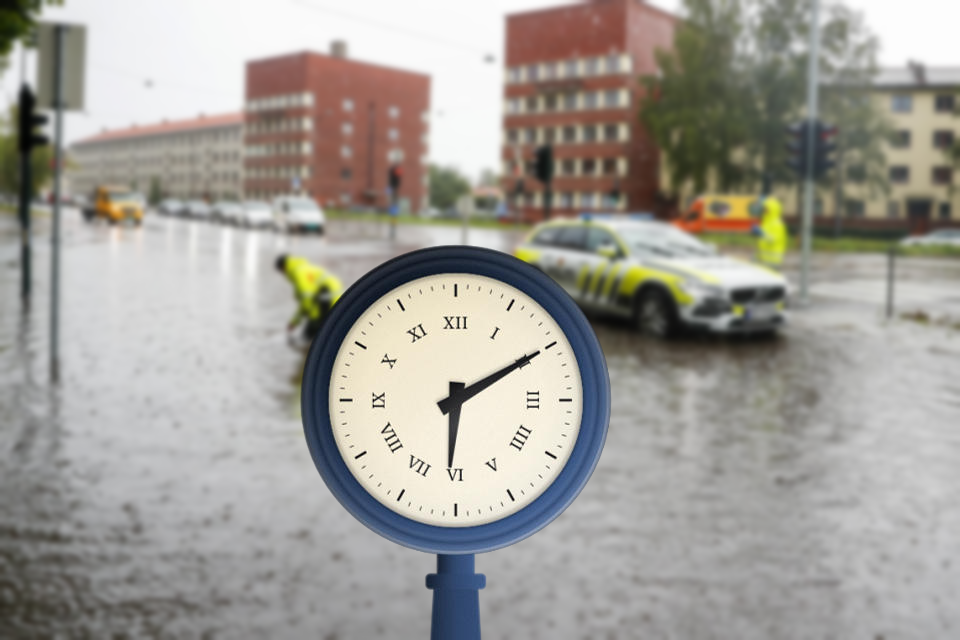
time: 6:10
